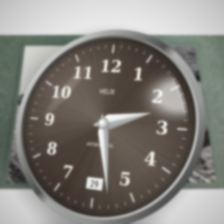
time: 2:28
